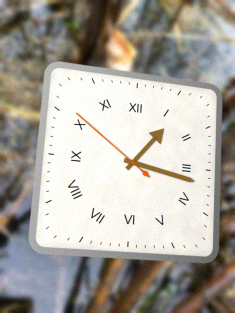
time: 1:16:51
